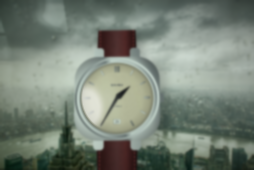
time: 1:35
